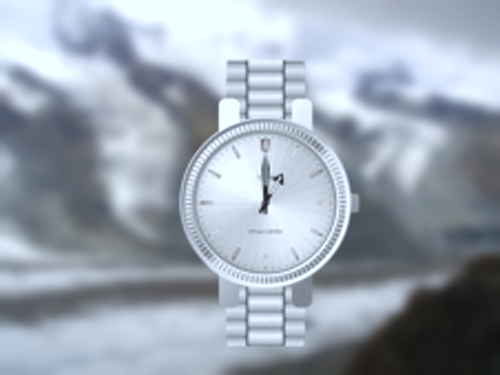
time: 1:00
